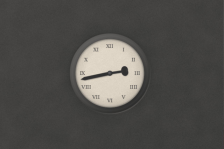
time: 2:43
